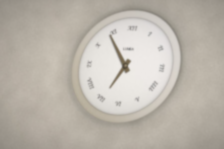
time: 6:54
